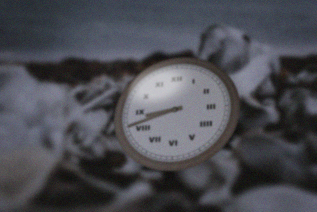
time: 8:42
